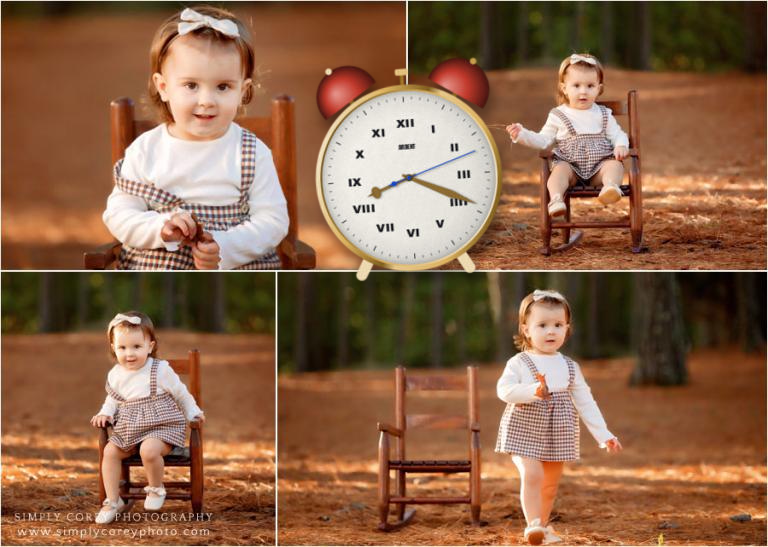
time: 8:19:12
